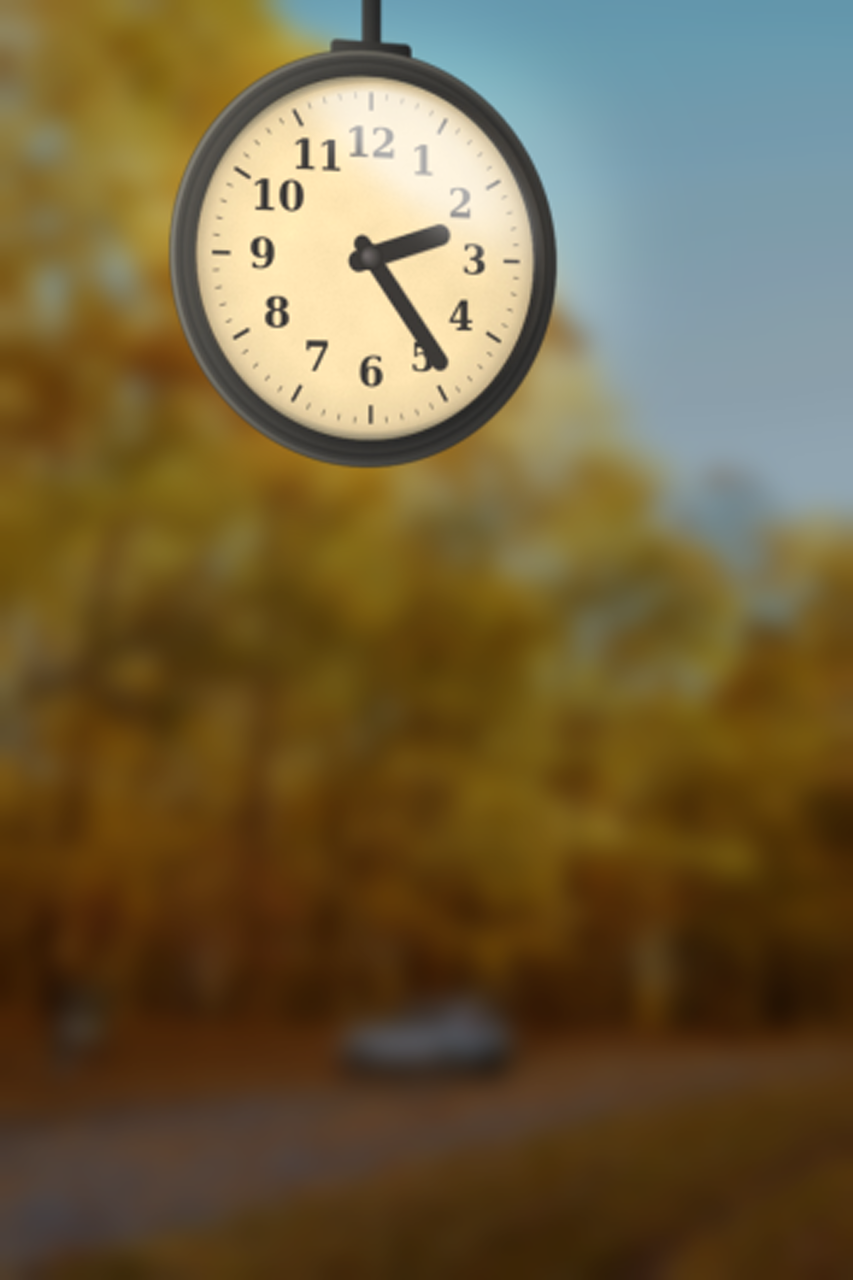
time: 2:24
